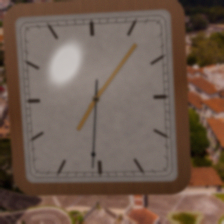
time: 7:06:31
